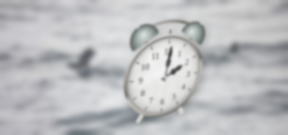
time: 2:01
